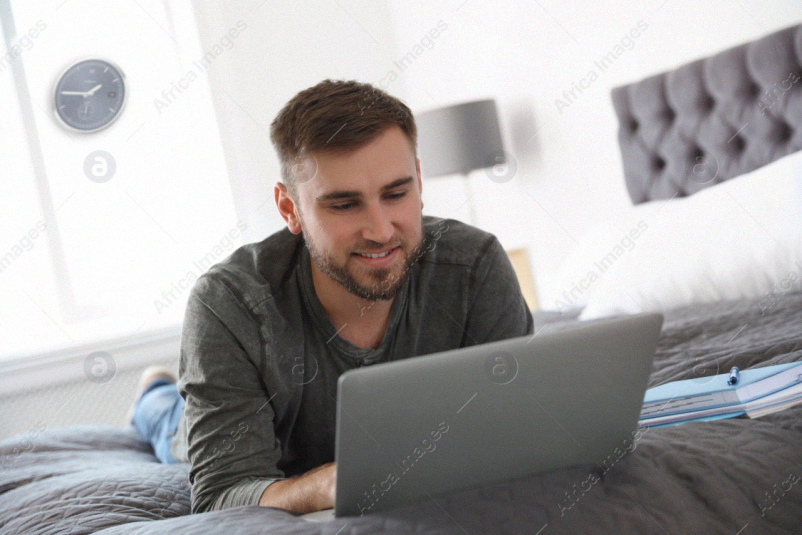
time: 1:45
